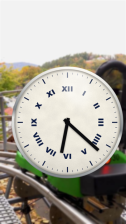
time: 6:22
